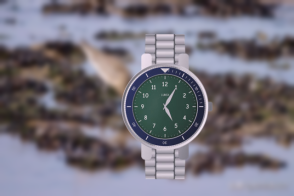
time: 5:05
